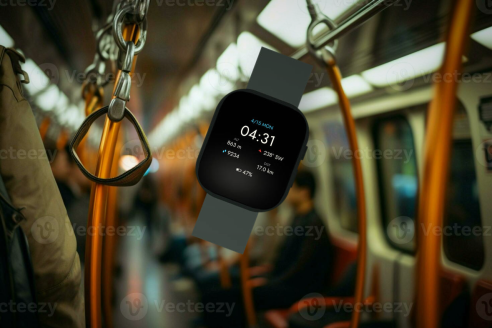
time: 4:31
